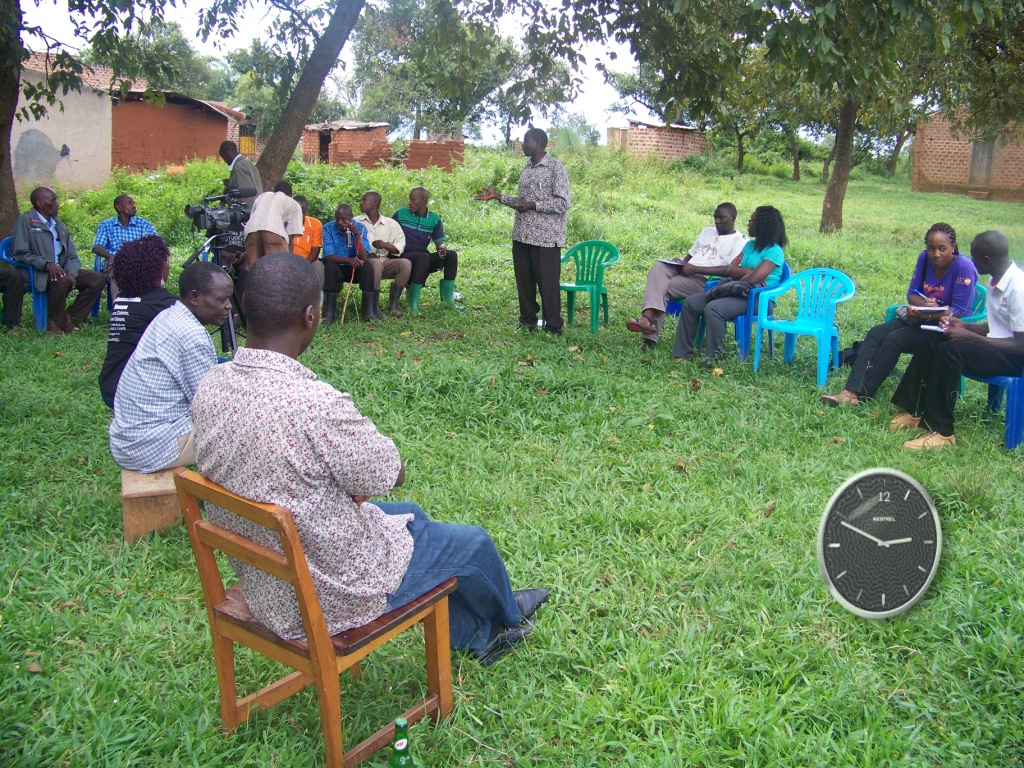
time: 2:49
